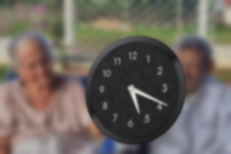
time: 5:19
